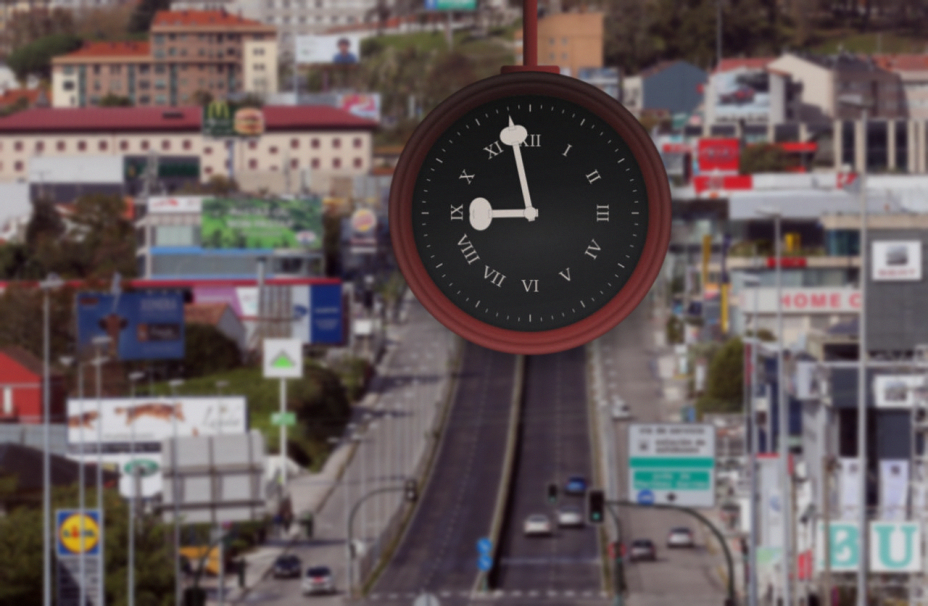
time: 8:58
